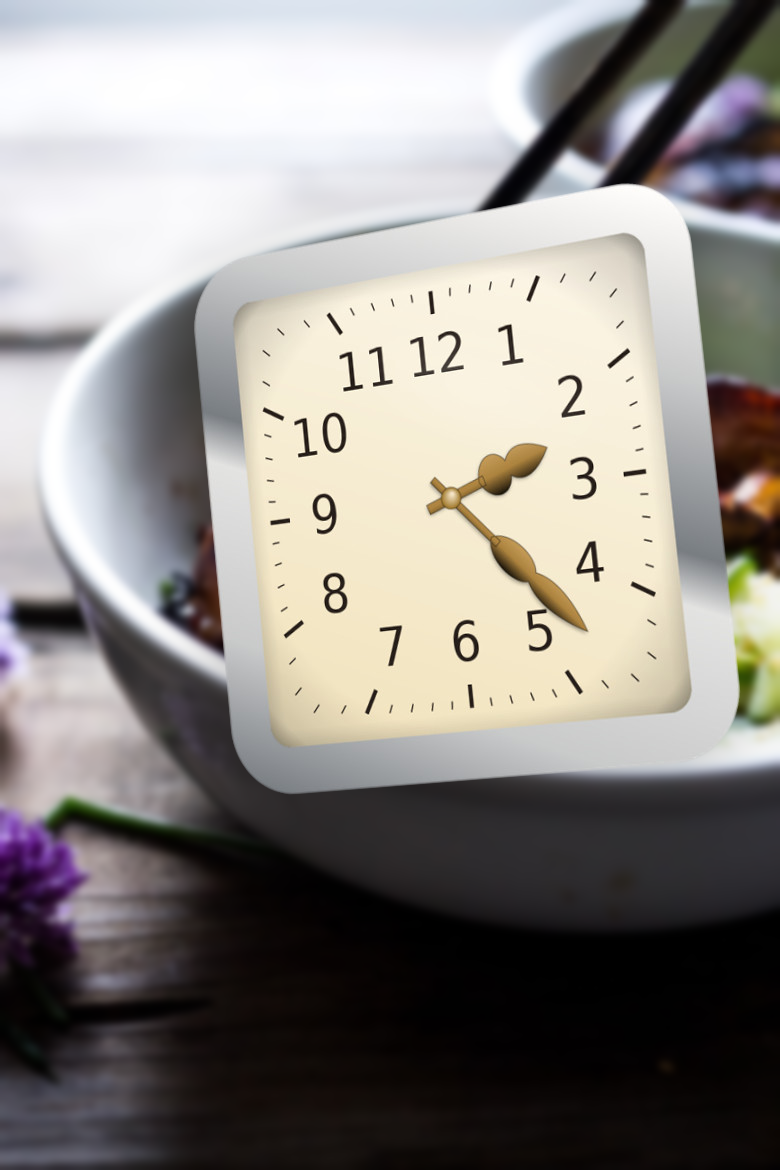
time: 2:23
